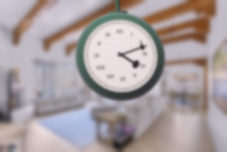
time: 4:12
